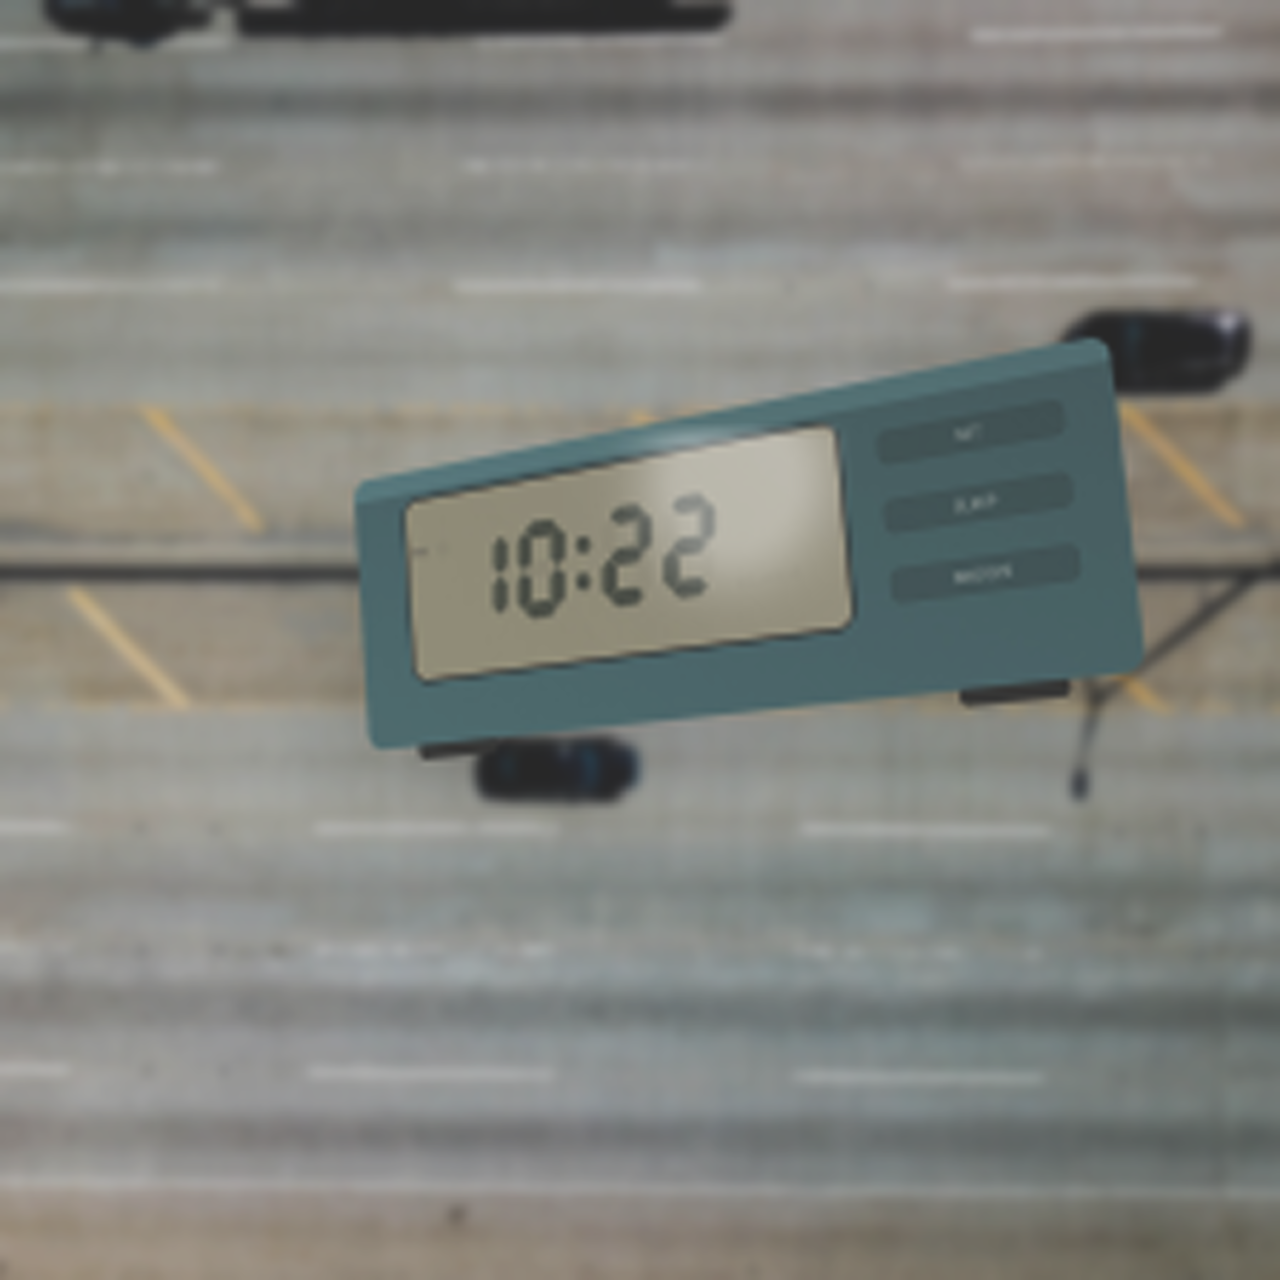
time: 10:22
